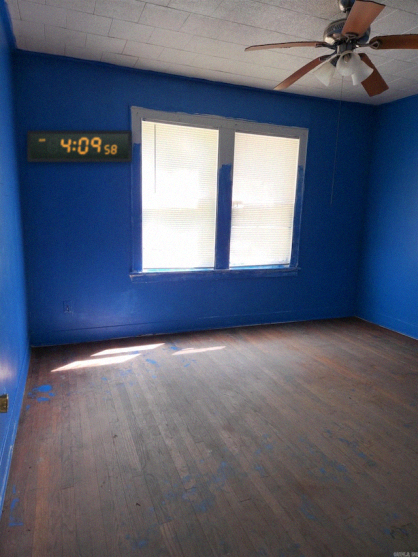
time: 4:09:58
